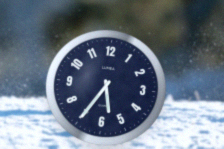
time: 5:35
